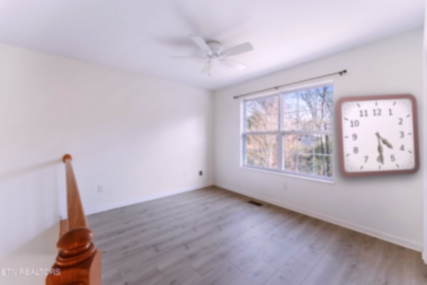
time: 4:29
